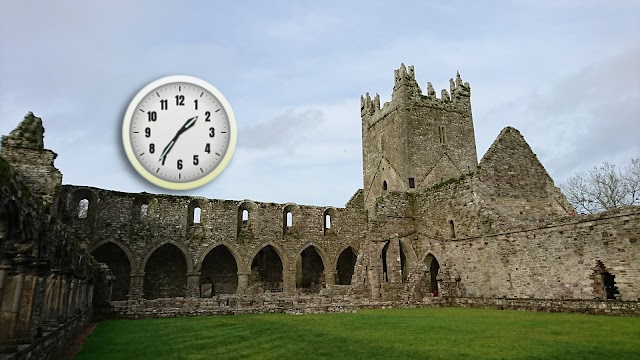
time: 1:36
